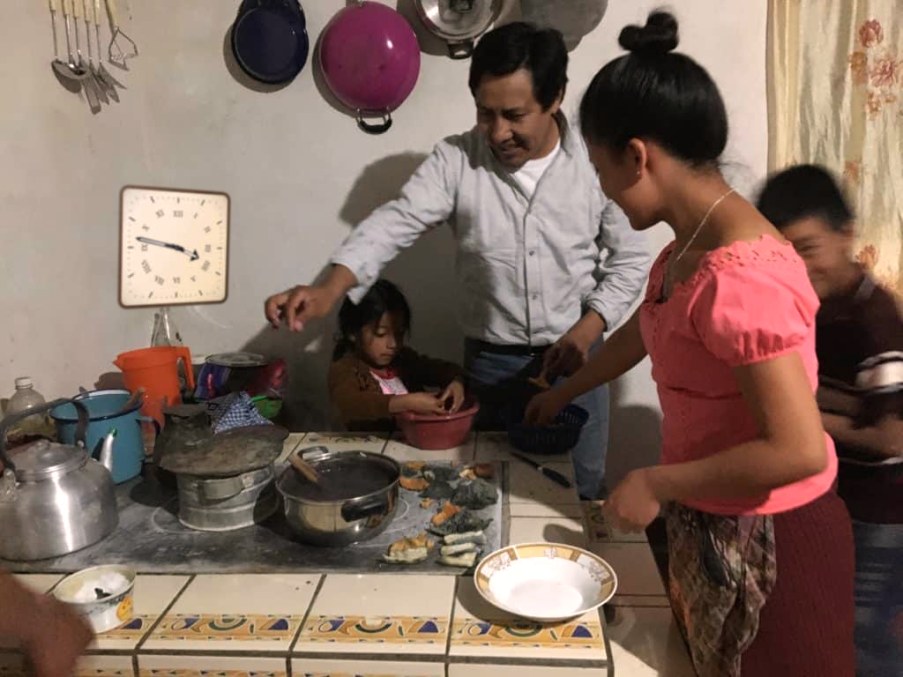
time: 3:47
